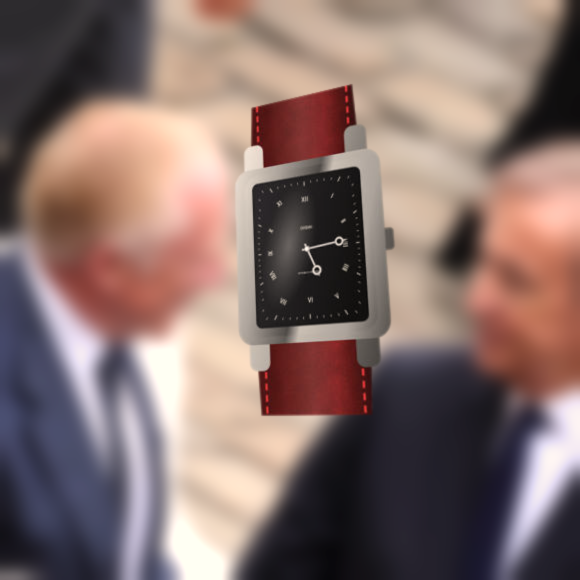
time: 5:14
